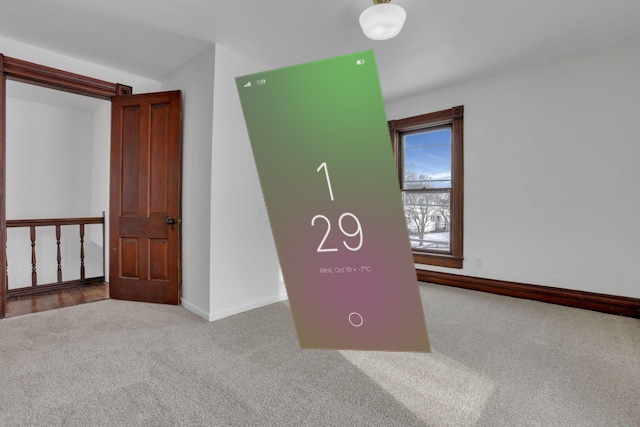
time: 1:29
